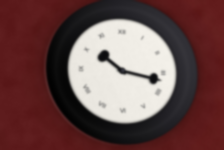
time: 10:17
